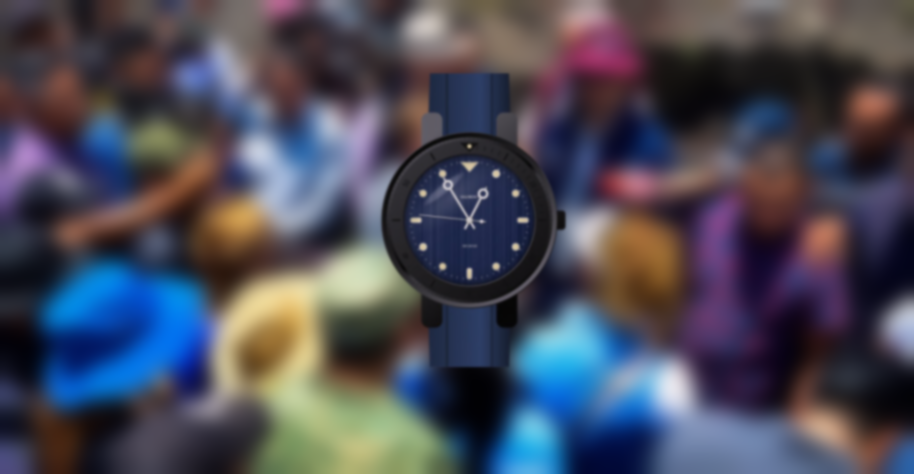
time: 12:54:46
